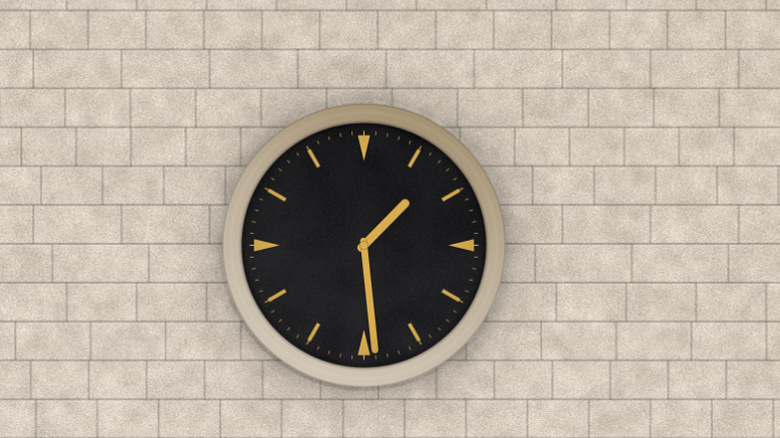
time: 1:29
